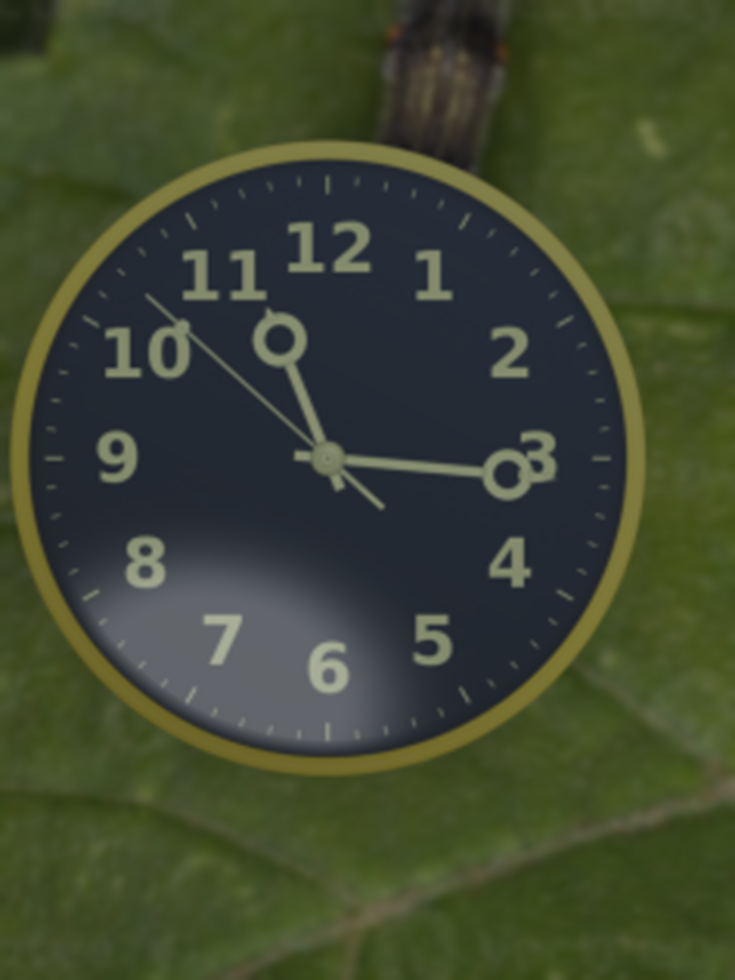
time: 11:15:52
